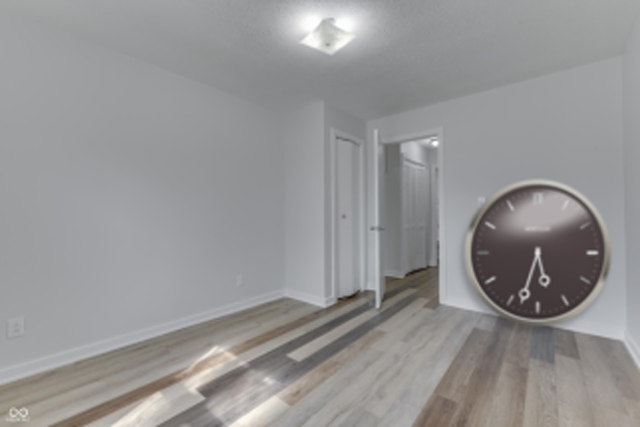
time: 5:33
